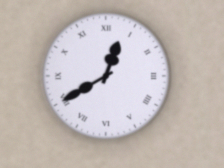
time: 12:40
